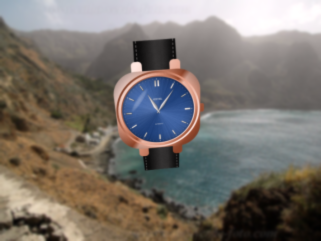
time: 11:06
